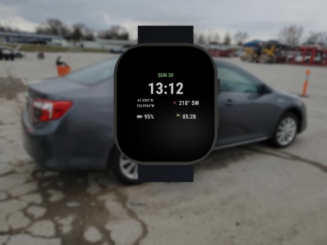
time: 13:12
